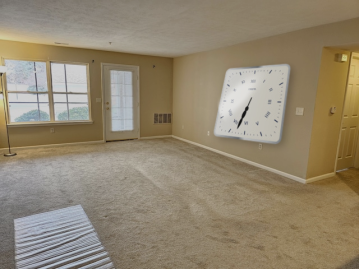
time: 6:33
